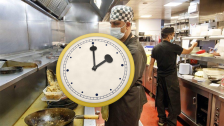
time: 2:00
